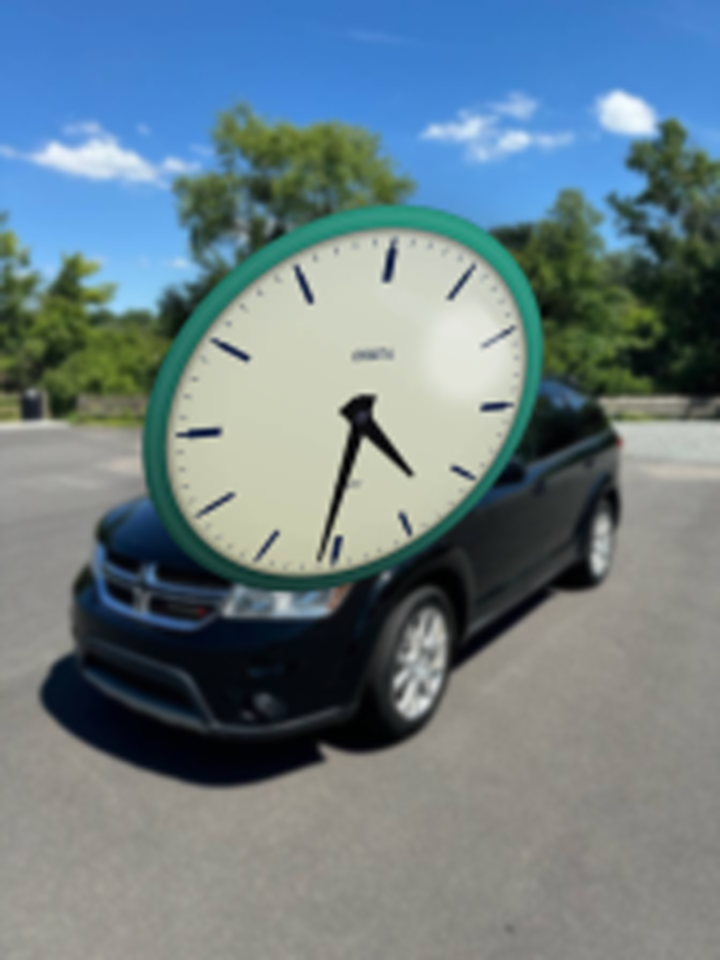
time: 4:31
